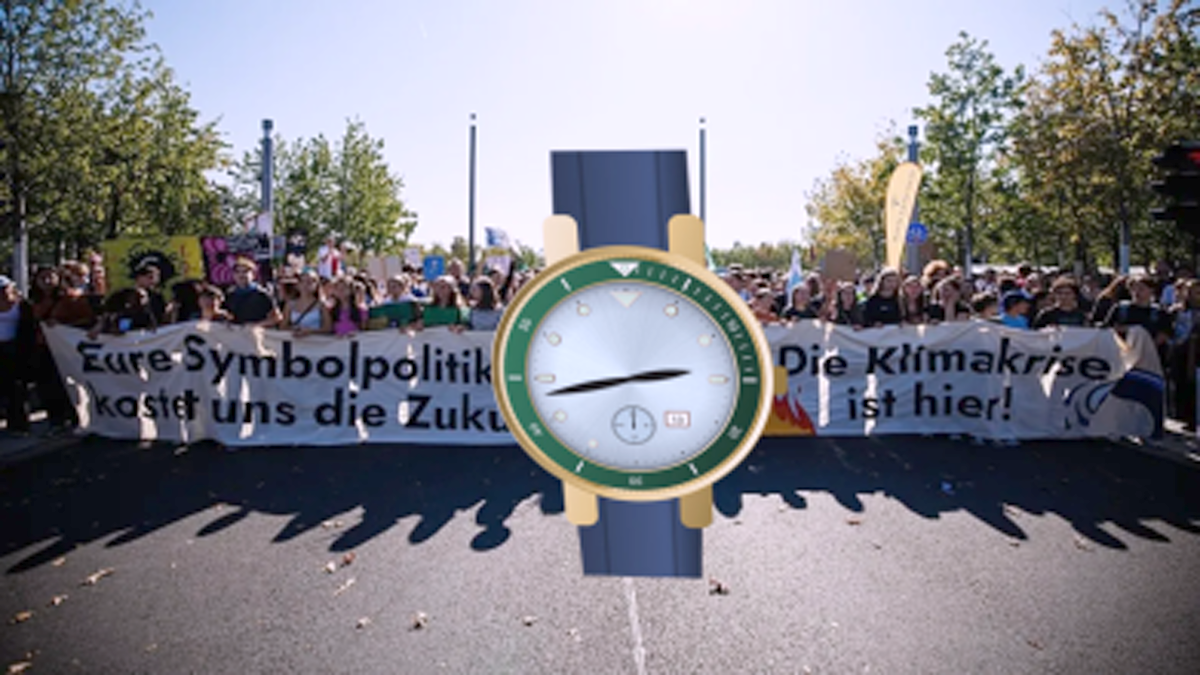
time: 2:43
